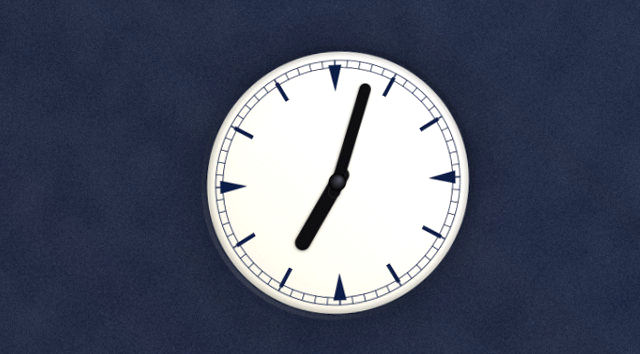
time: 7:03
